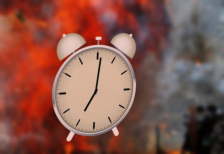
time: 7:01
